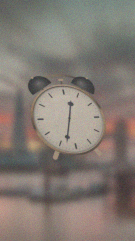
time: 12:33
